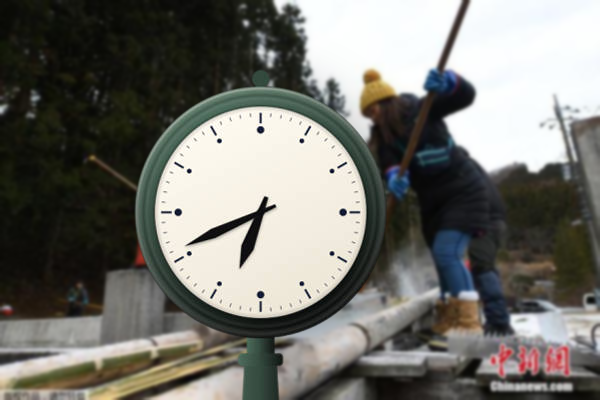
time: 6:41
